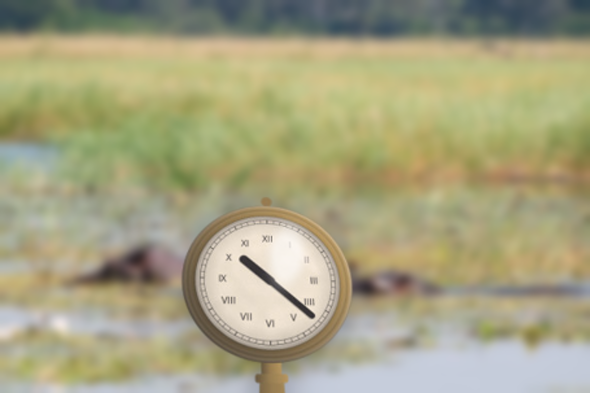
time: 10:22
